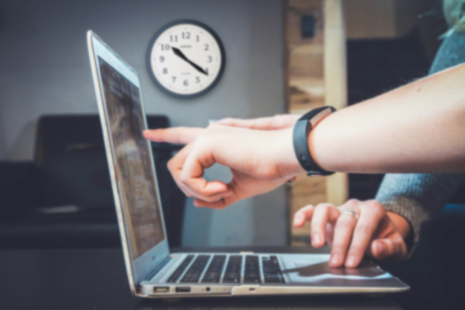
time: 10:21
